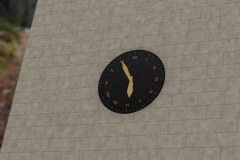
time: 5:55
